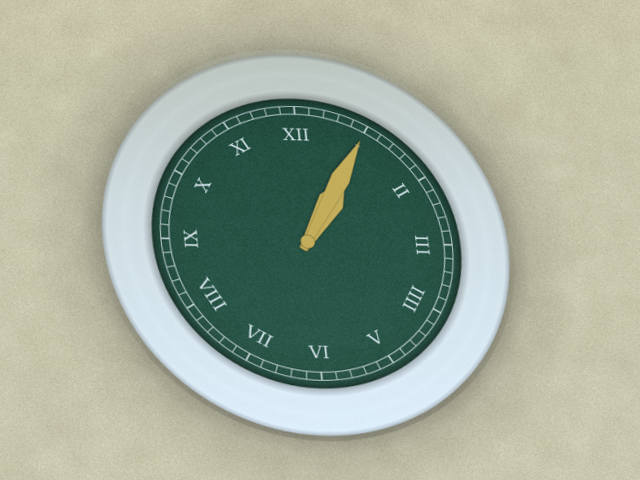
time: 1:05
